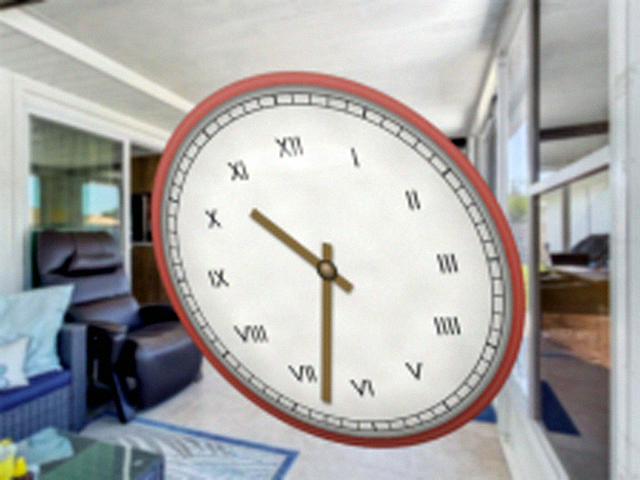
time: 10:33
